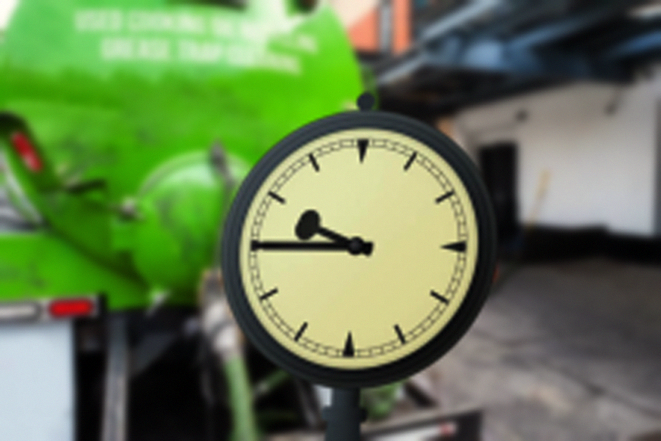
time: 9:45
